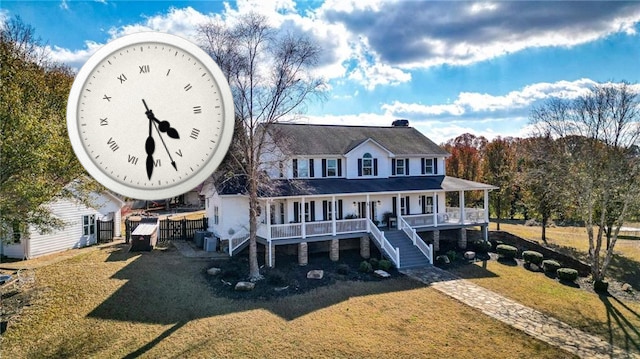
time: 4:31:27
